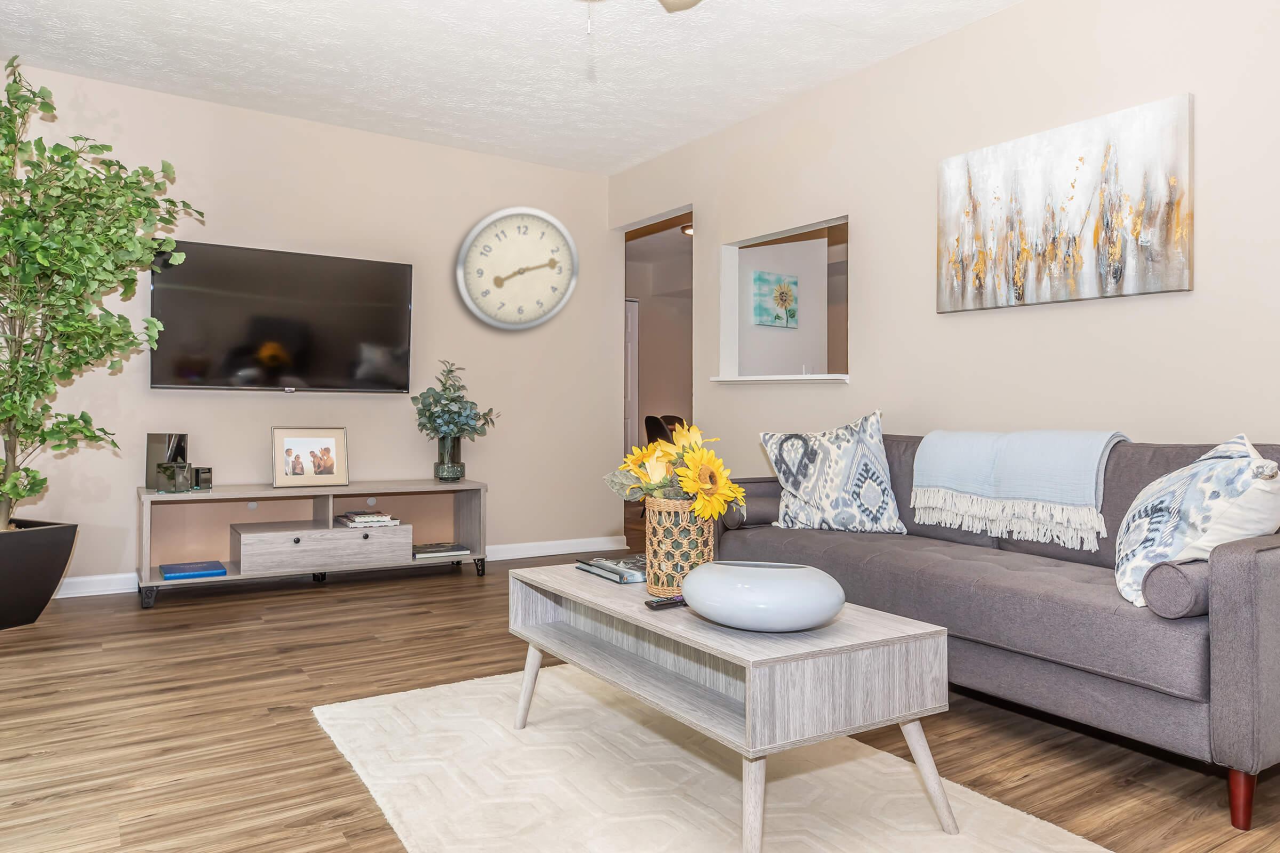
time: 8:13
